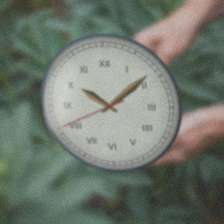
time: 10:08:41
